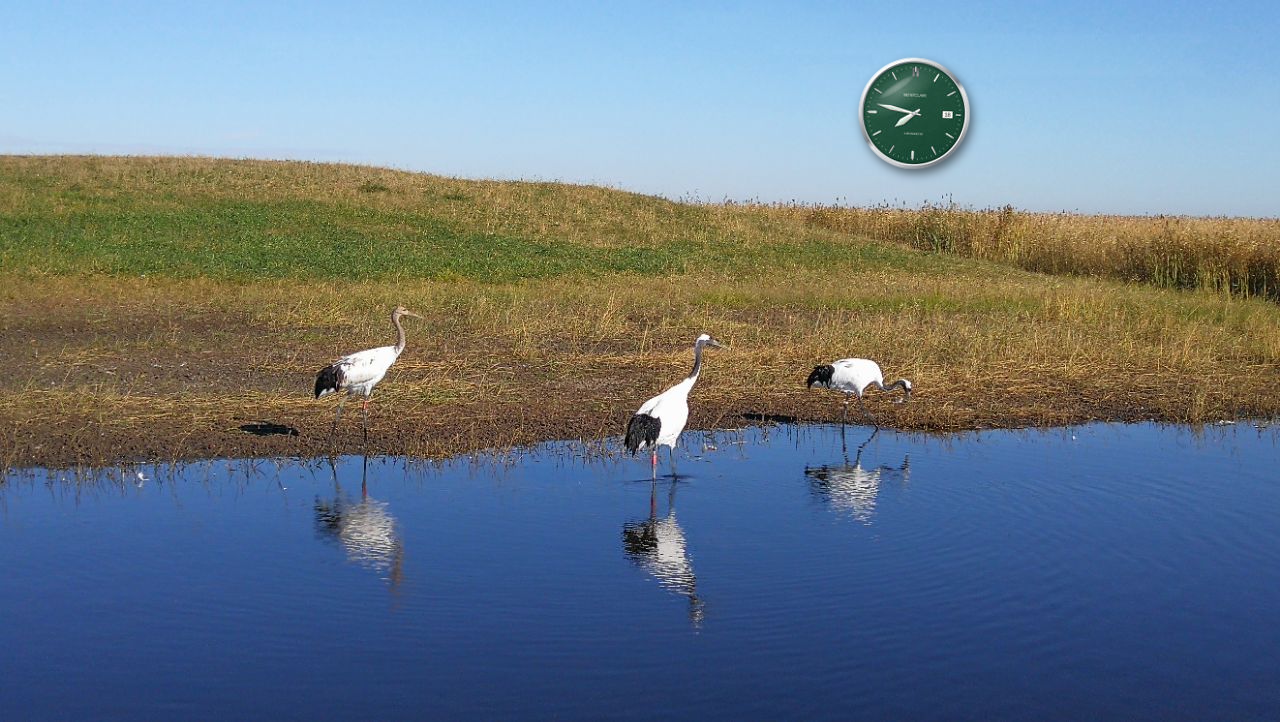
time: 7:47
